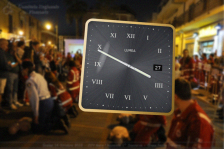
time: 3:49
